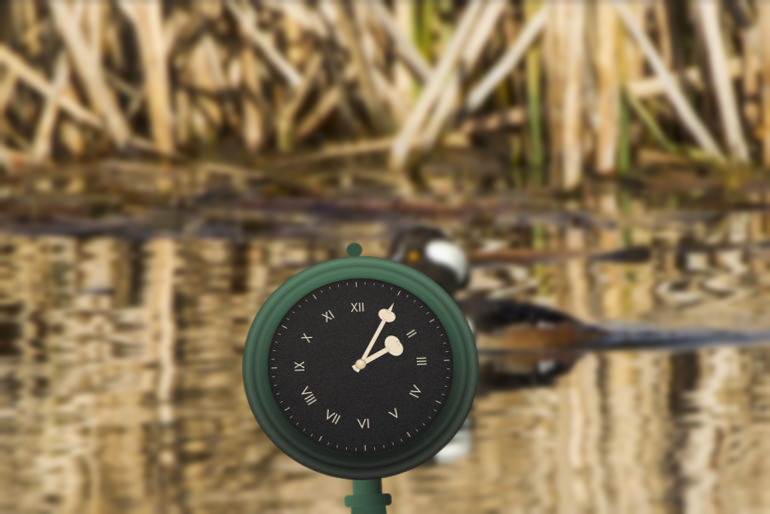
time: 2:05
